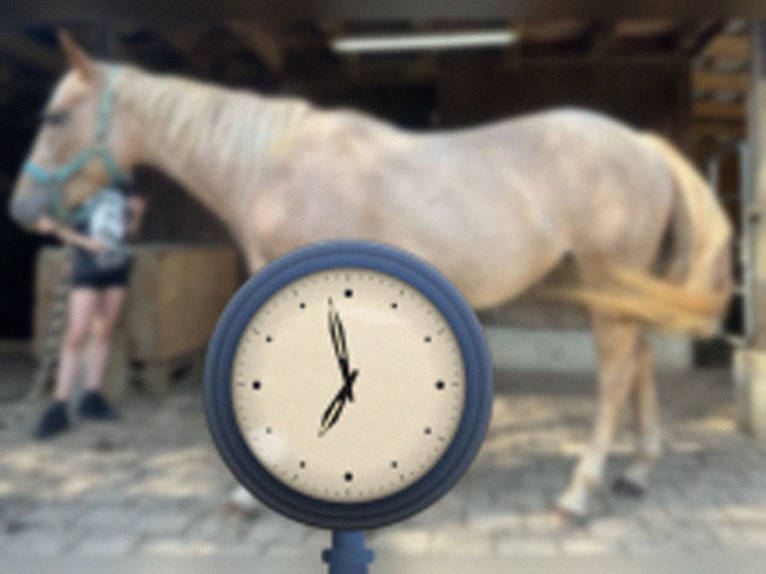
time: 6:58
